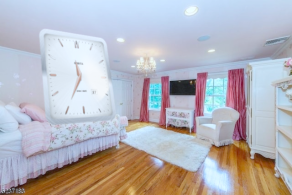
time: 11:35
